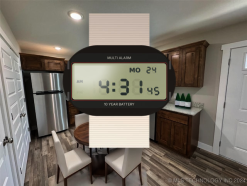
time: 4:31:45
